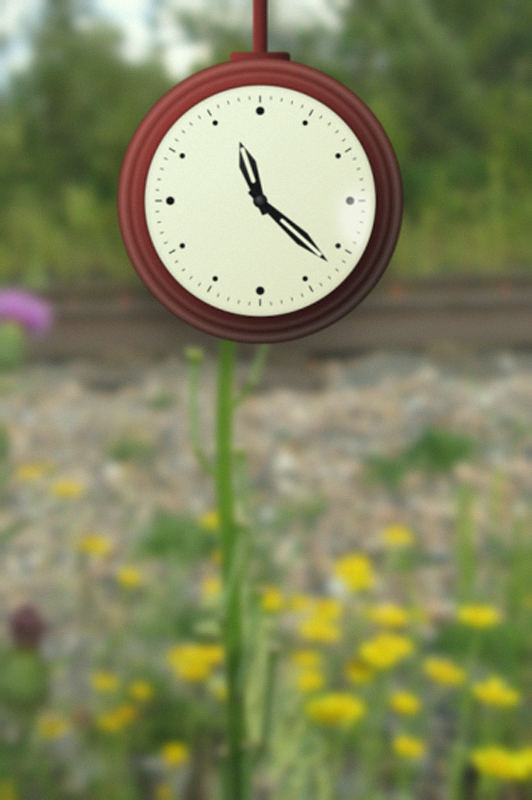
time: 11:22
